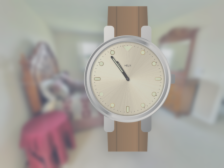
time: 10:54
